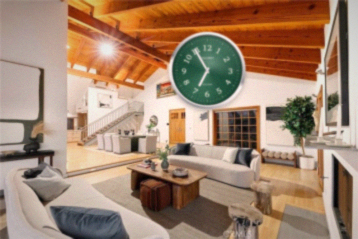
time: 6:55
